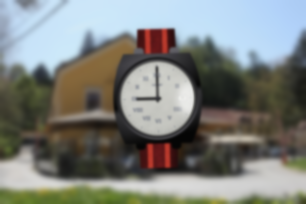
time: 9:00
